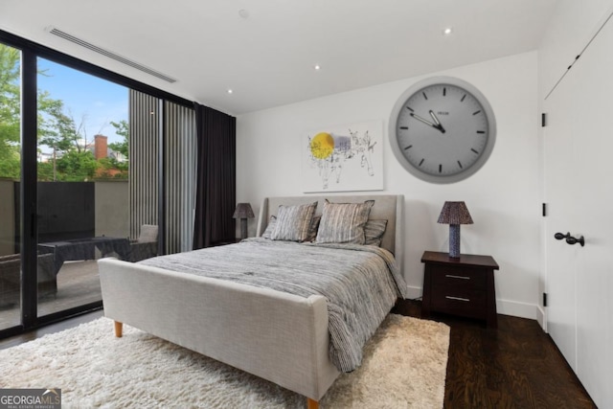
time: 10:49
